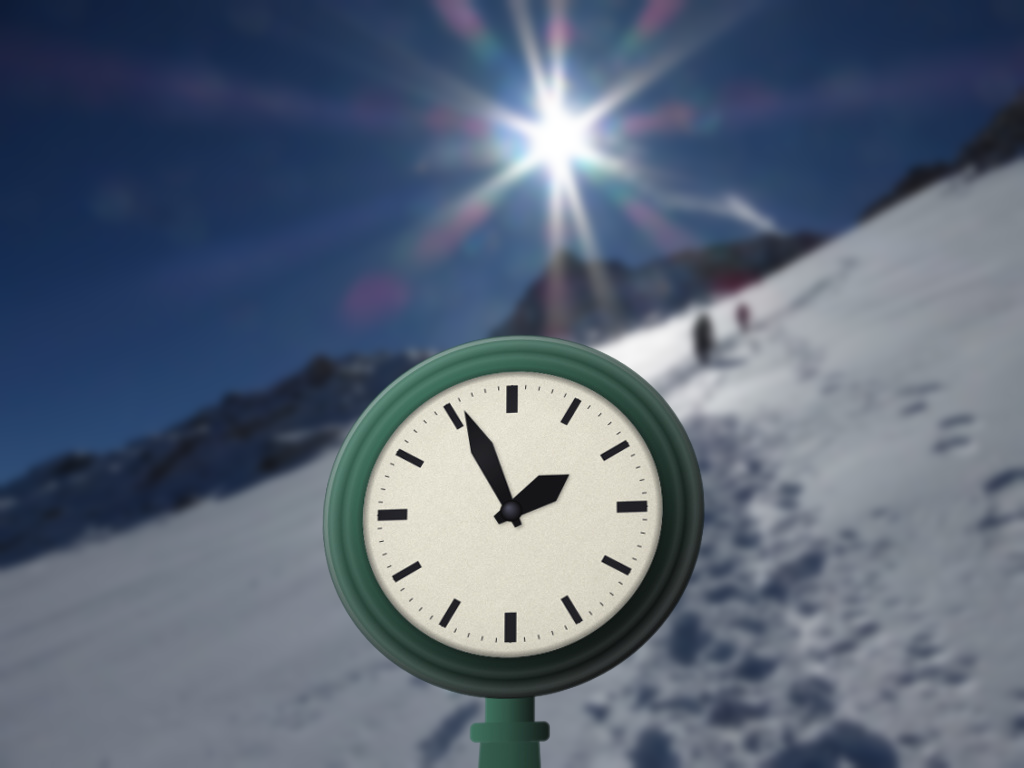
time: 1:56
